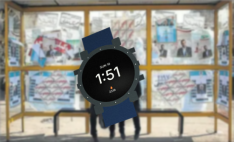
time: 1:51
